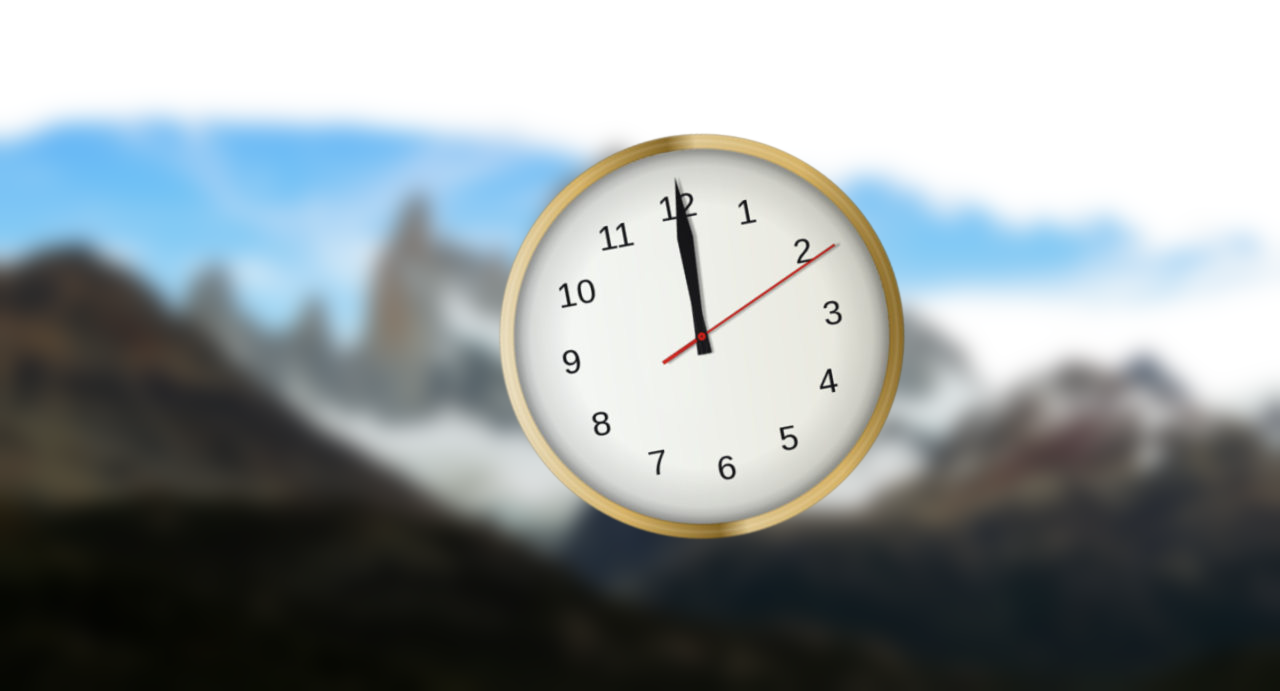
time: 12:00:11
